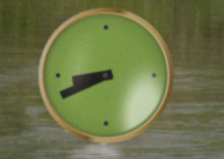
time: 8:41
